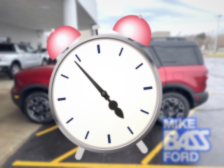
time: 4:54
